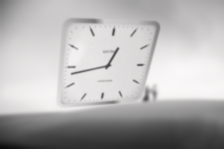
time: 12:43
